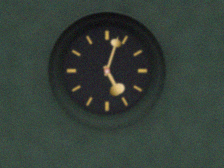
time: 5:03
